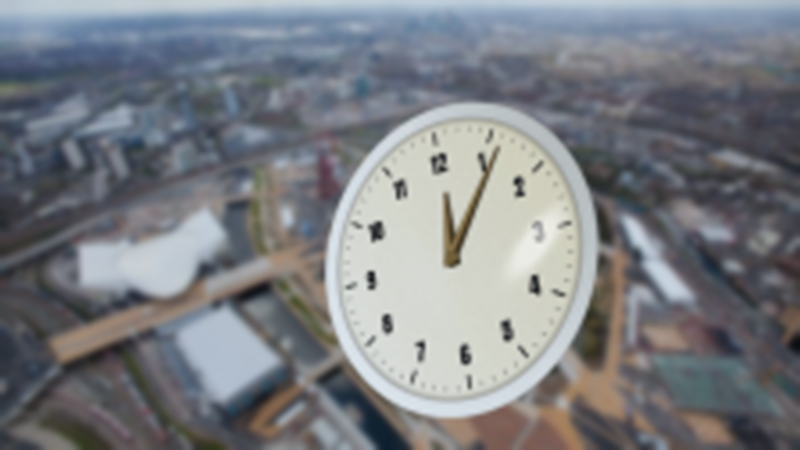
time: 12:06
